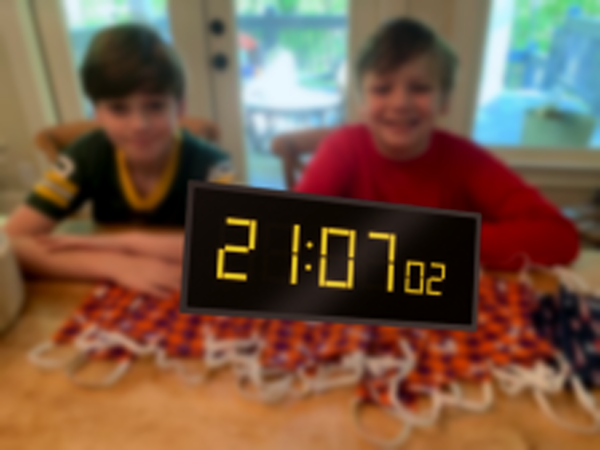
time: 21:07:02
